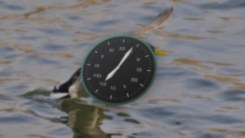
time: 7:04
